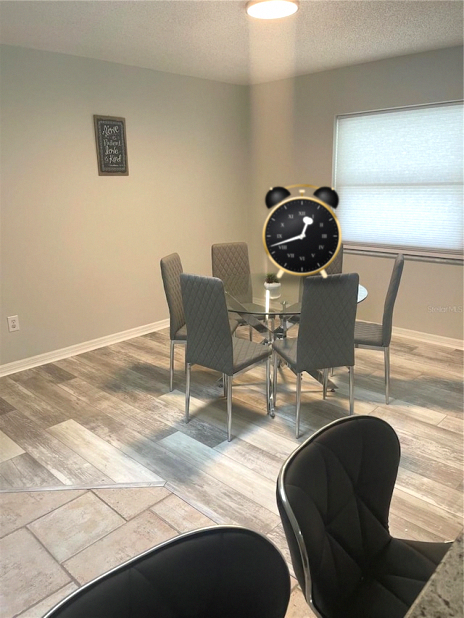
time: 12:42
